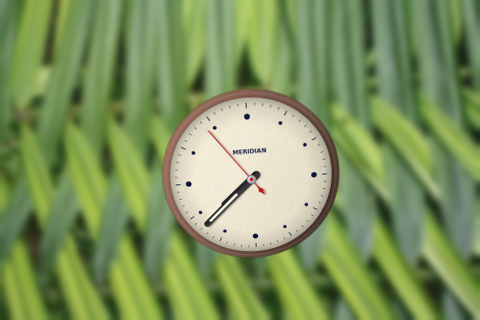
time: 7:37:54
